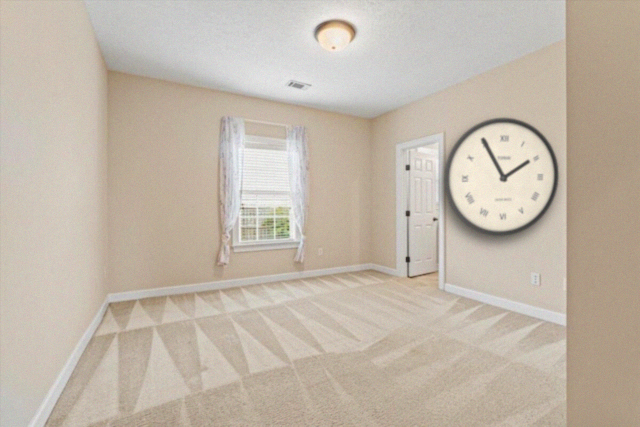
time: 1:55
